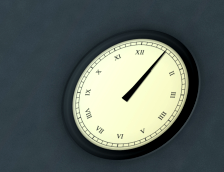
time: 1:05
